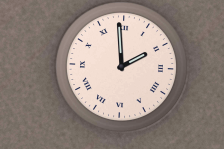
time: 1:59
